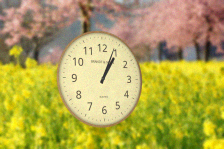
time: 1:04
